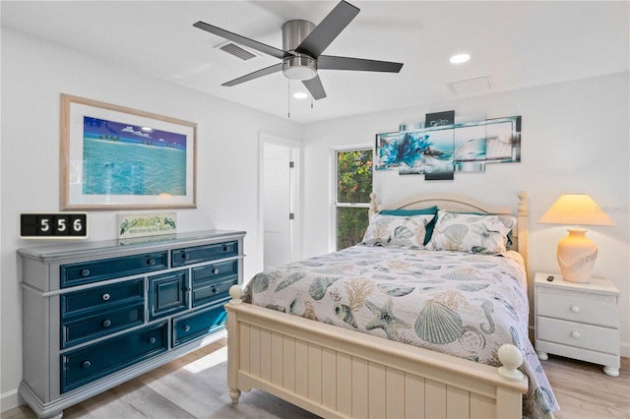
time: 5:56
